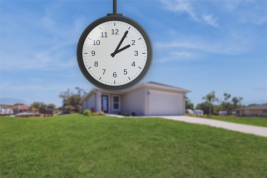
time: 2:05
